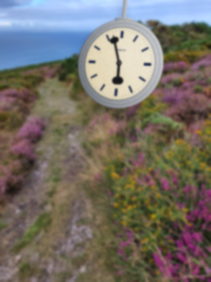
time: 5:57
